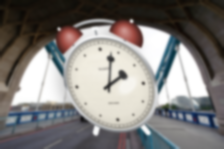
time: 2:03
